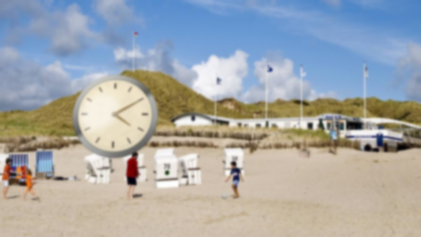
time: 4:10
